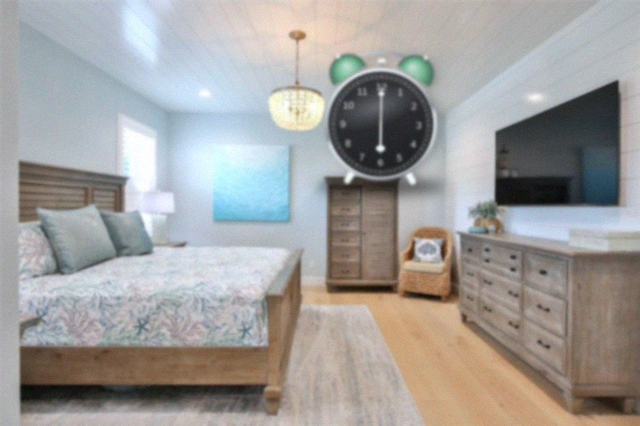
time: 6:00
